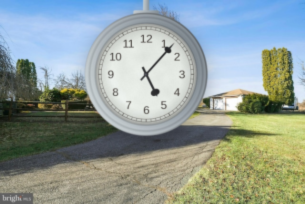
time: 5:07
